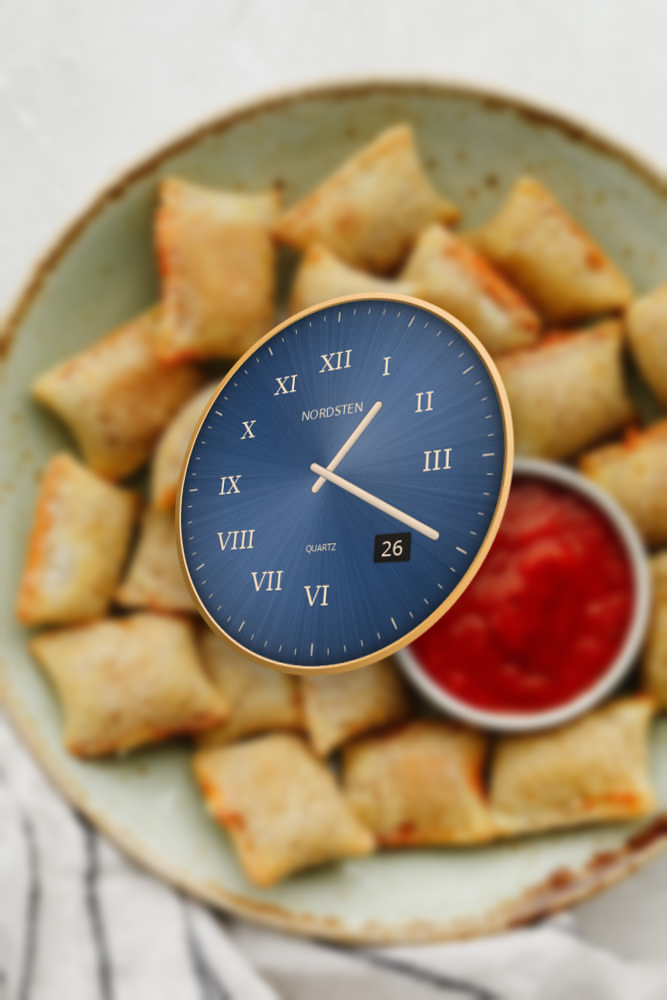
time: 1:20
